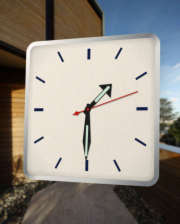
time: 1:30:12
